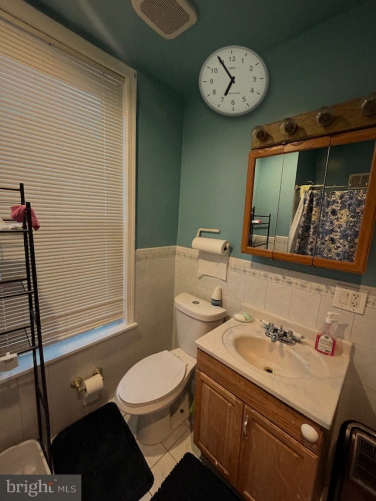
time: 6:55
